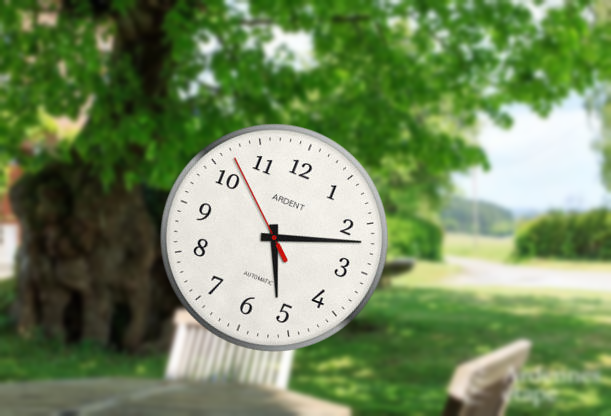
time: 5:11:52
